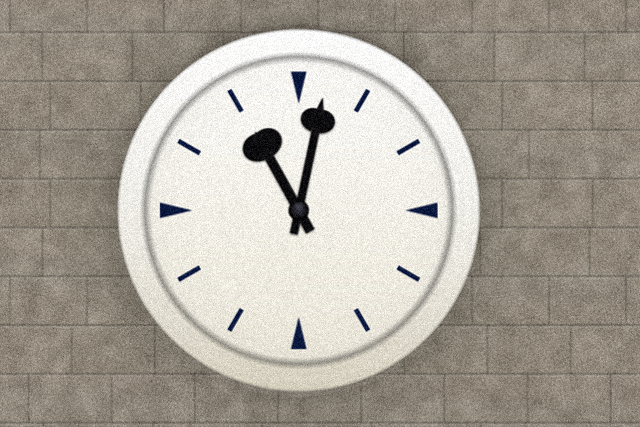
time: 11:02
